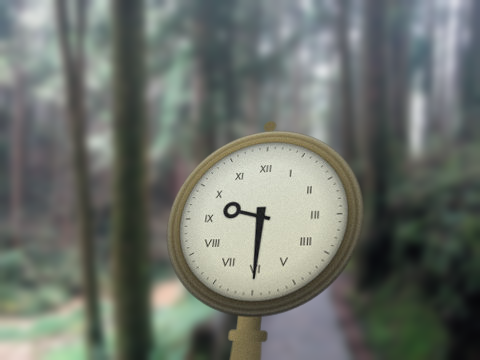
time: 9:30
